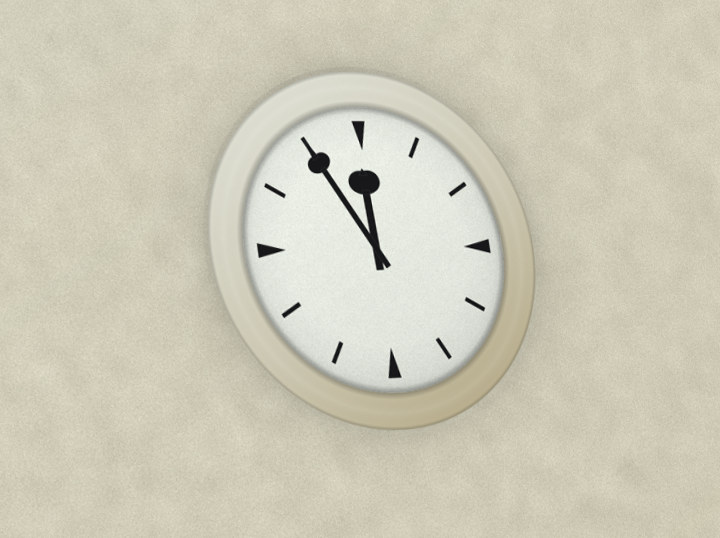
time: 11:55
